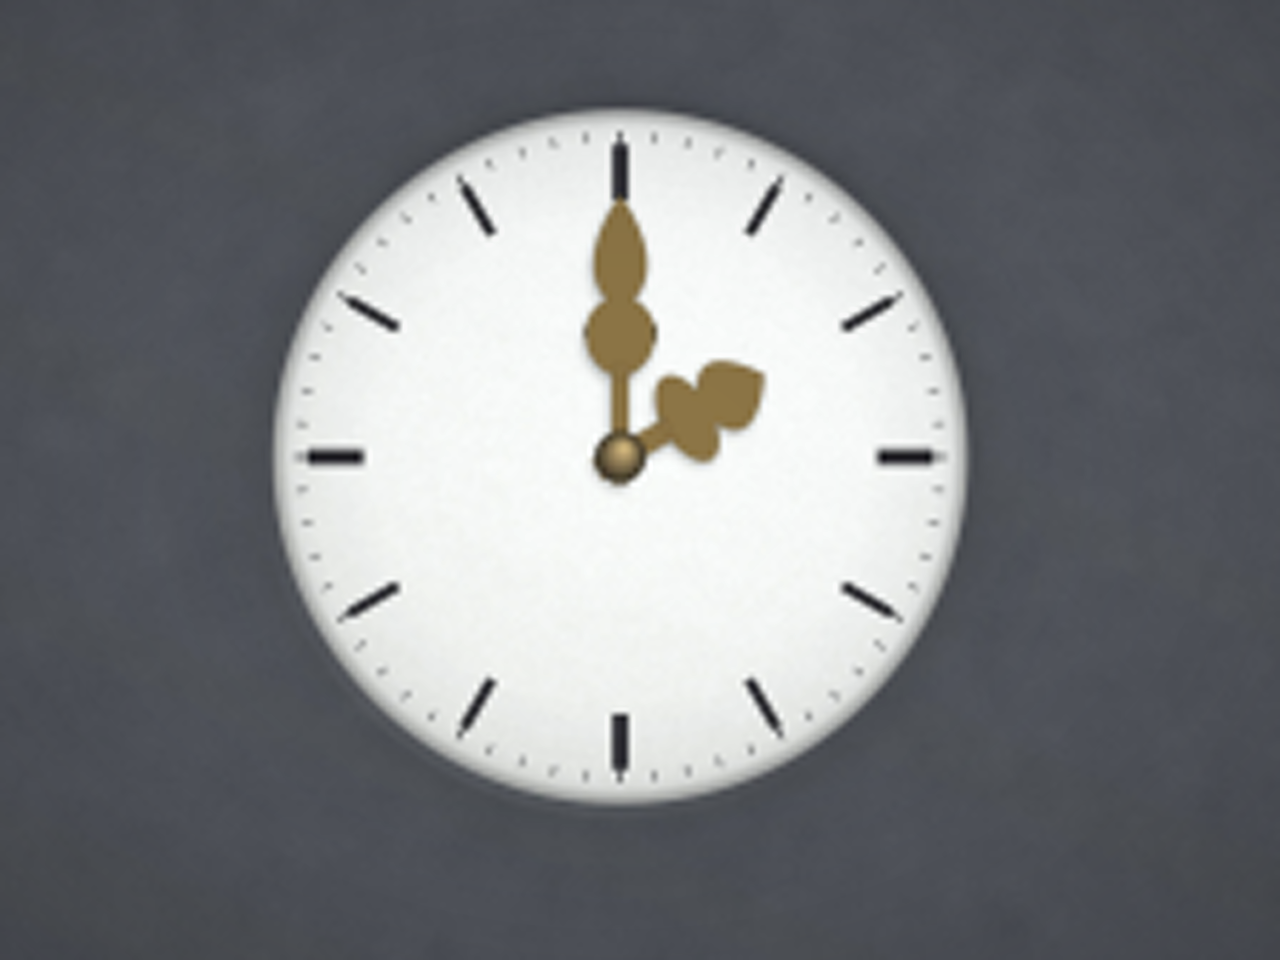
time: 2:00
